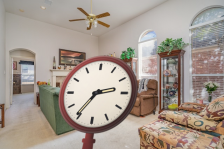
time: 2:36
